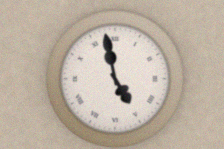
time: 4:58
